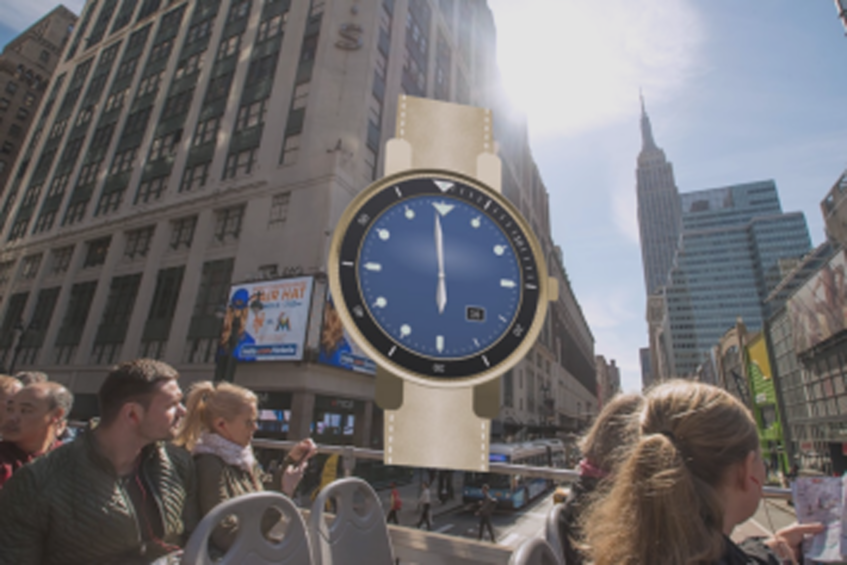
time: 5:59
